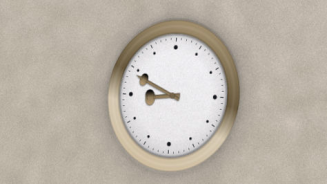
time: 8:49
